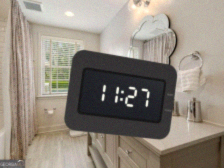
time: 11:27
